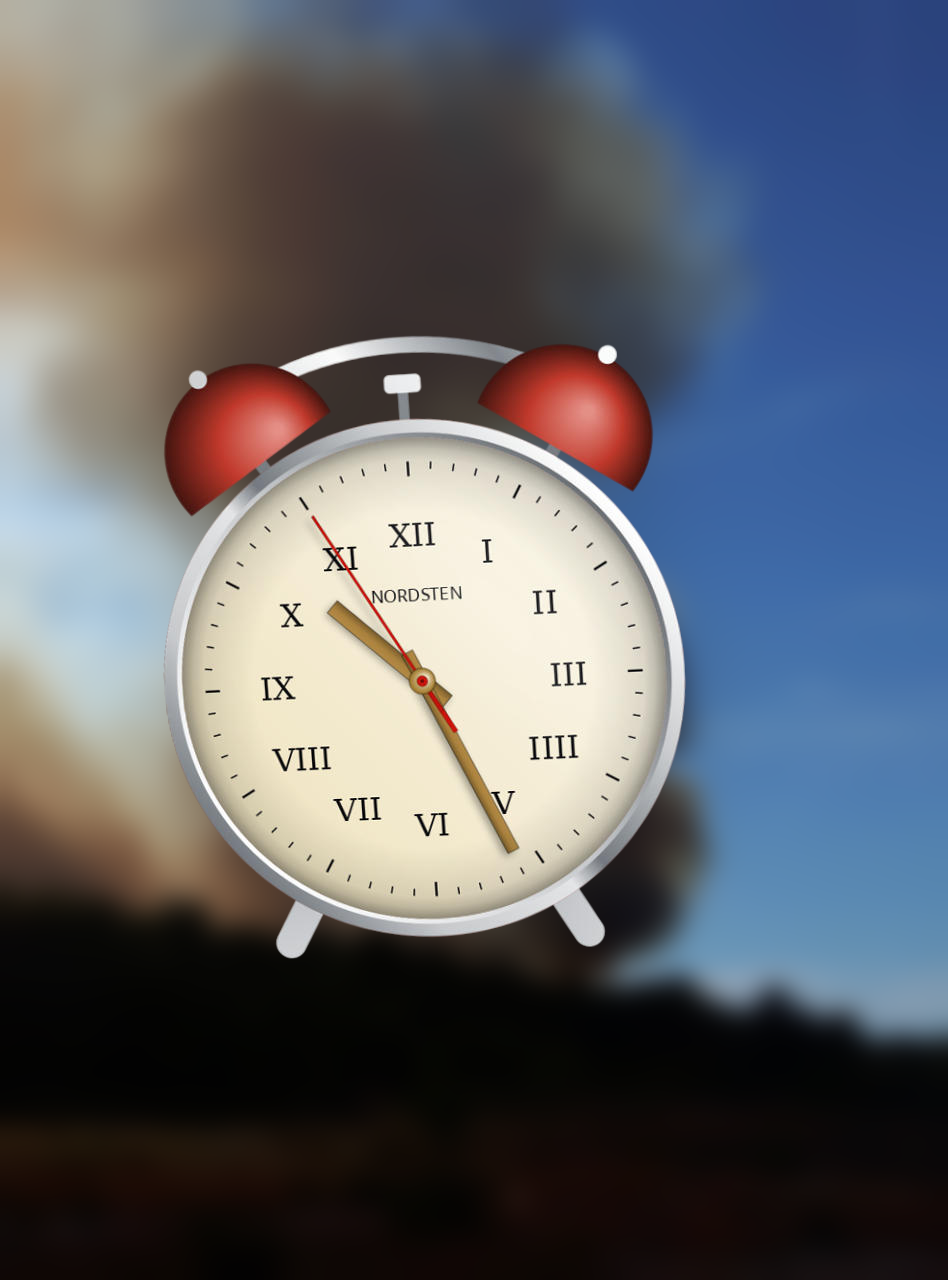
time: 10:25:55
